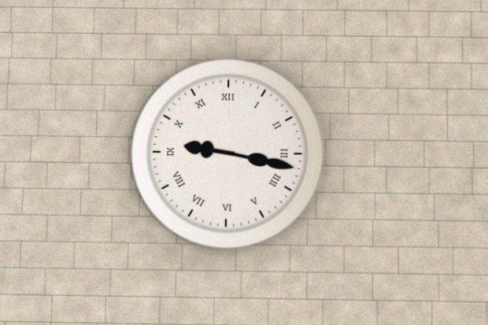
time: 9:17
